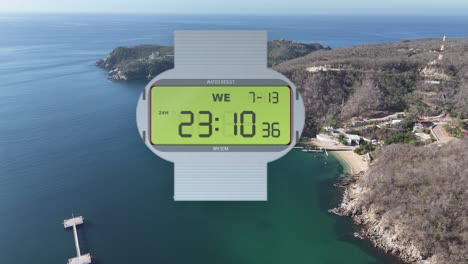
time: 23:10:36
